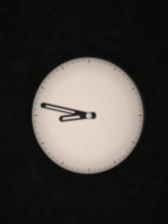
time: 8:47
